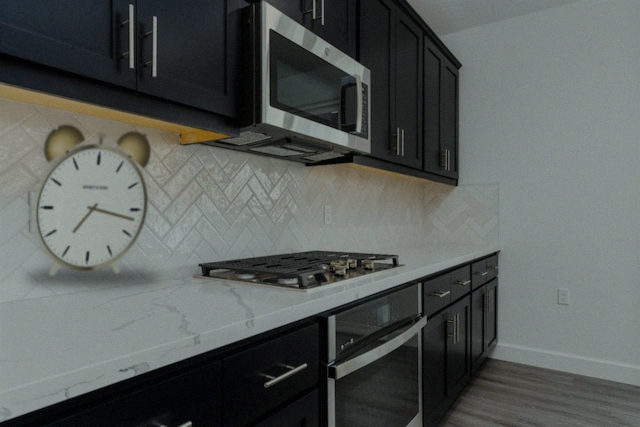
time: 7:17
